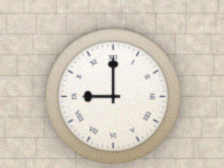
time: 9:00
